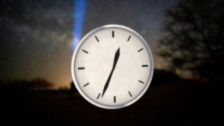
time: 12:34
